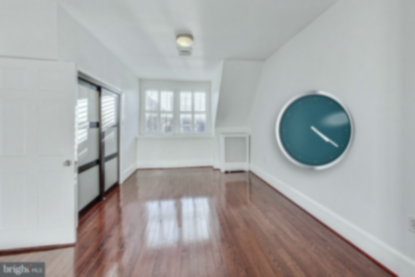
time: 4:21
